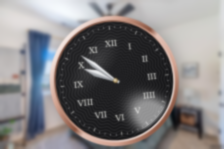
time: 9:52
